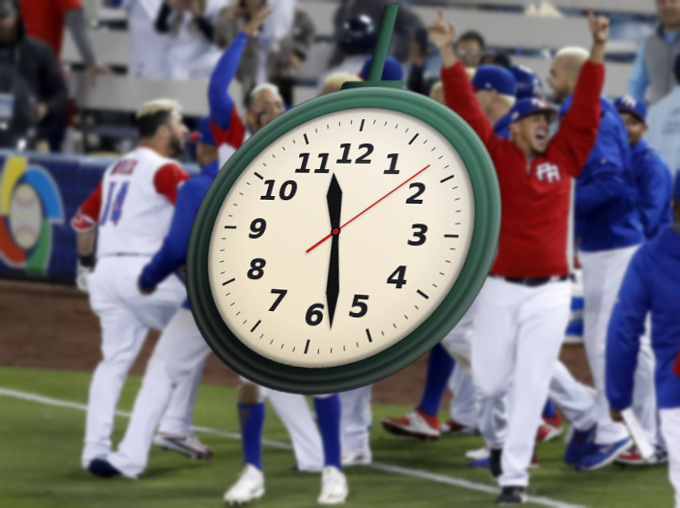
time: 11:28:08
